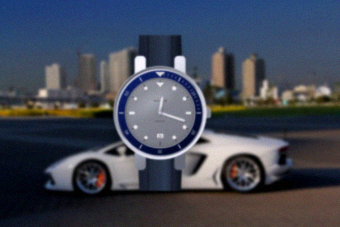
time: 12:18
